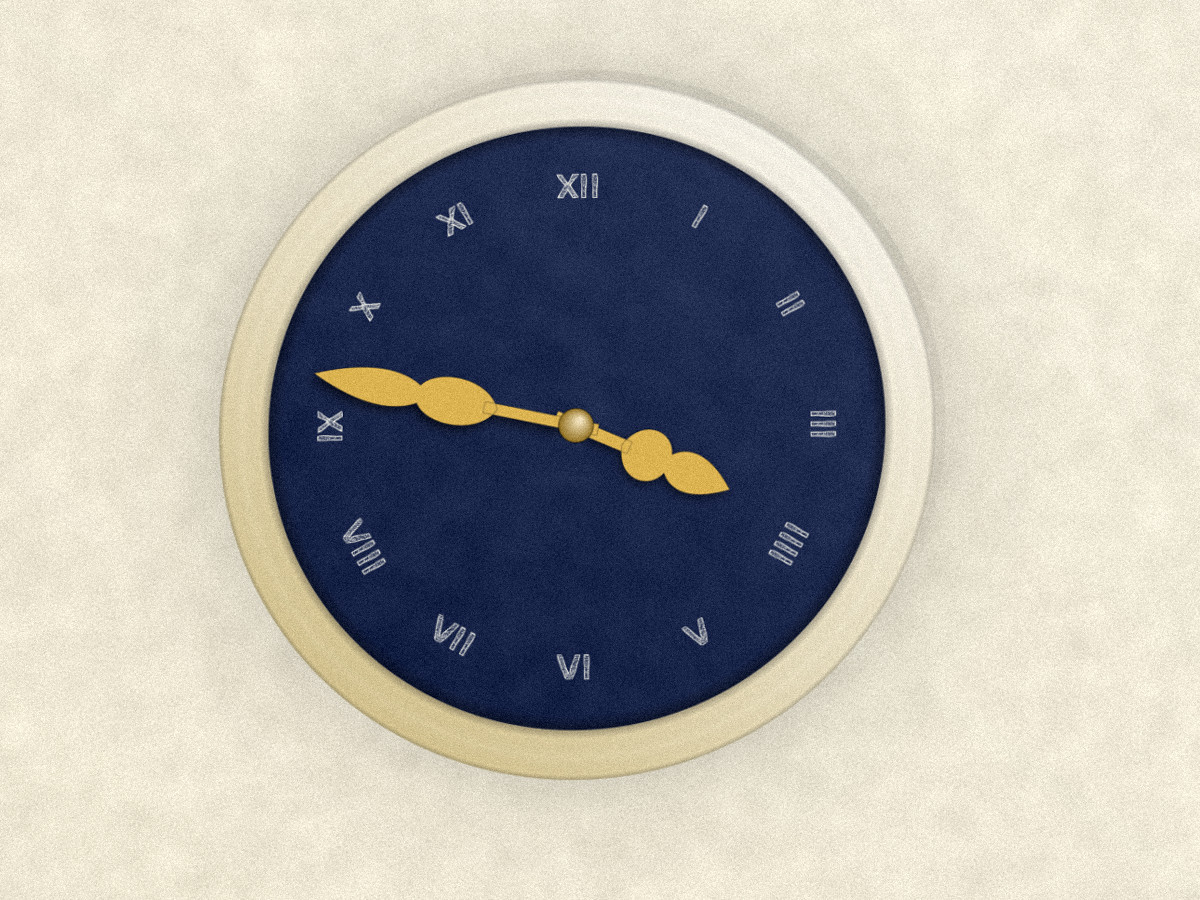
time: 3:47
